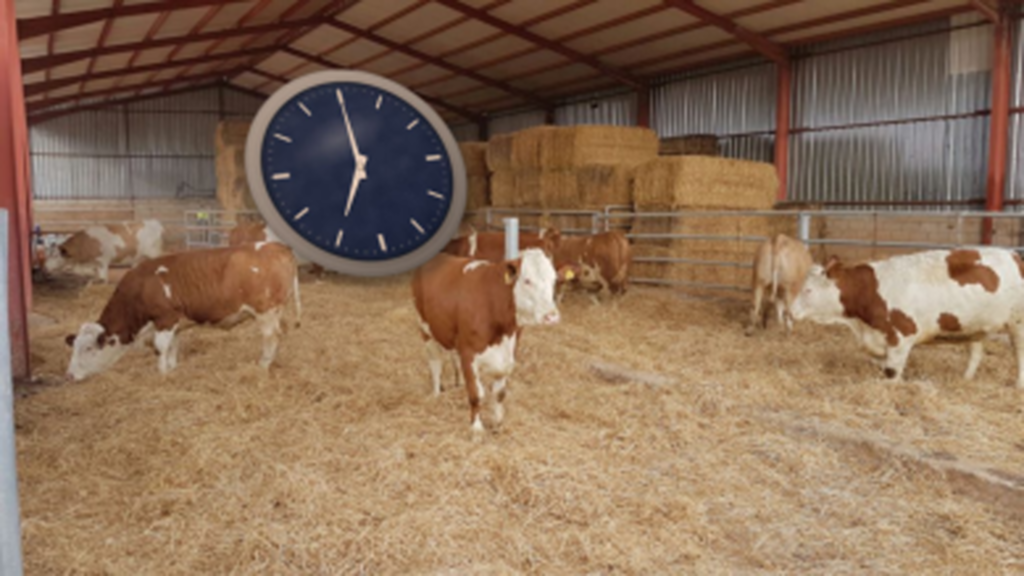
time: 7:00
